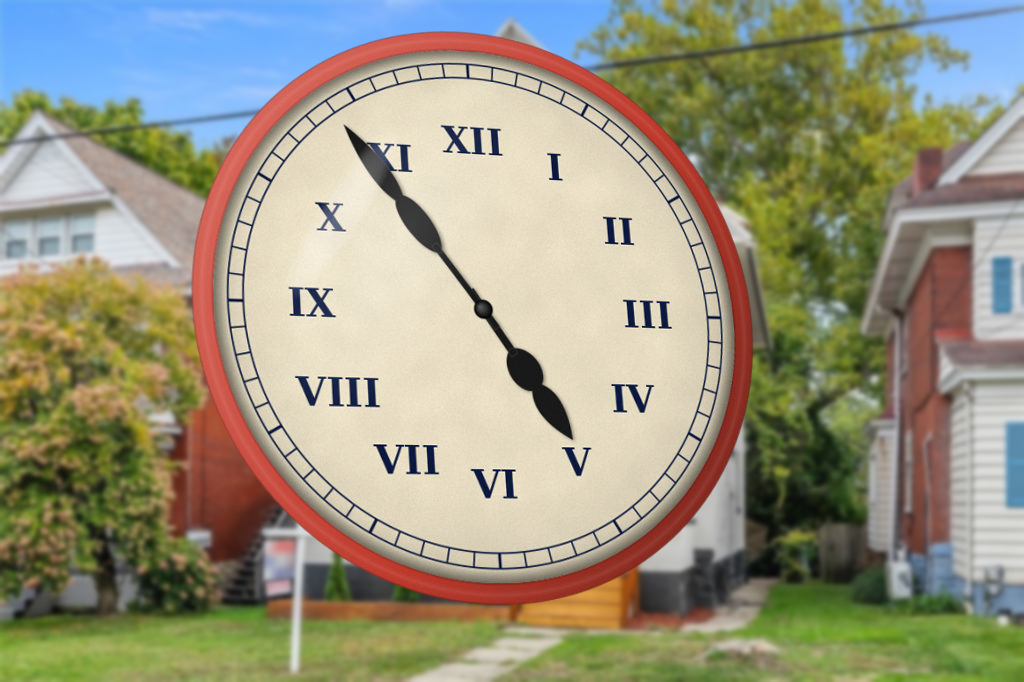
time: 4:54
